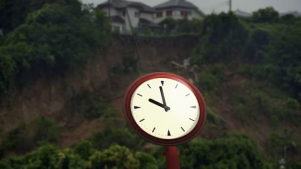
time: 9:59
